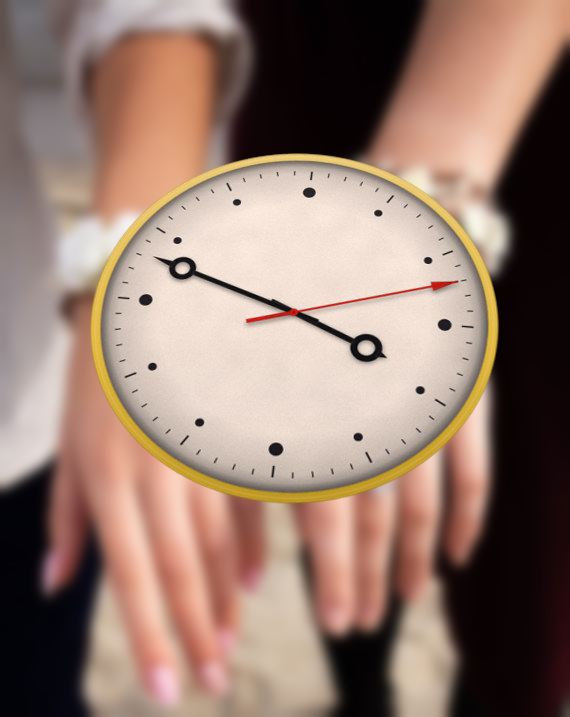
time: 3:48:12
